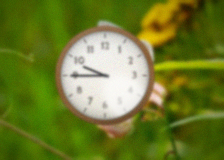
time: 9:45
